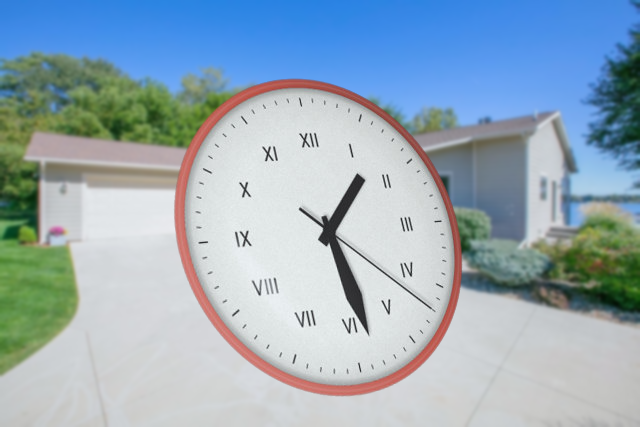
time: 1:28:22
